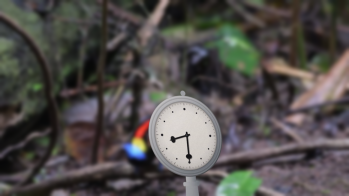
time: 8:30
